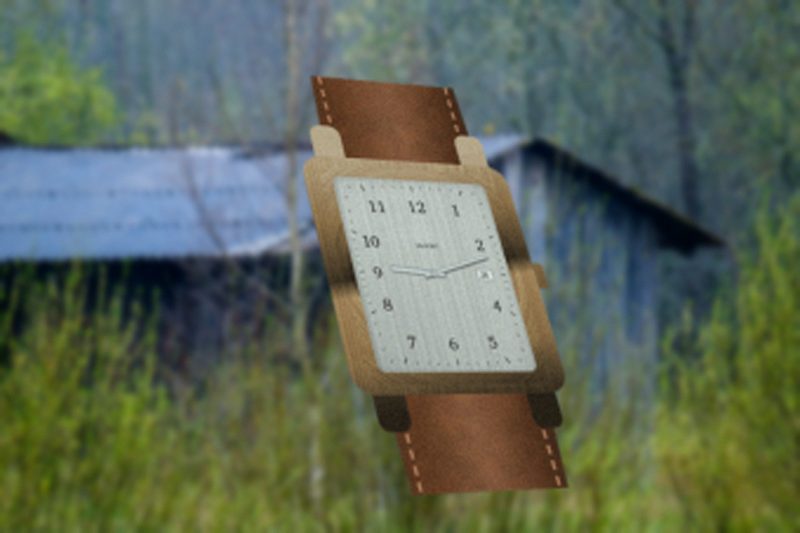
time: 9:12
